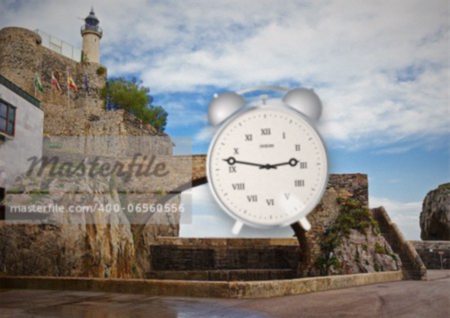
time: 2:47
